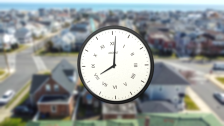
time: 8:01
